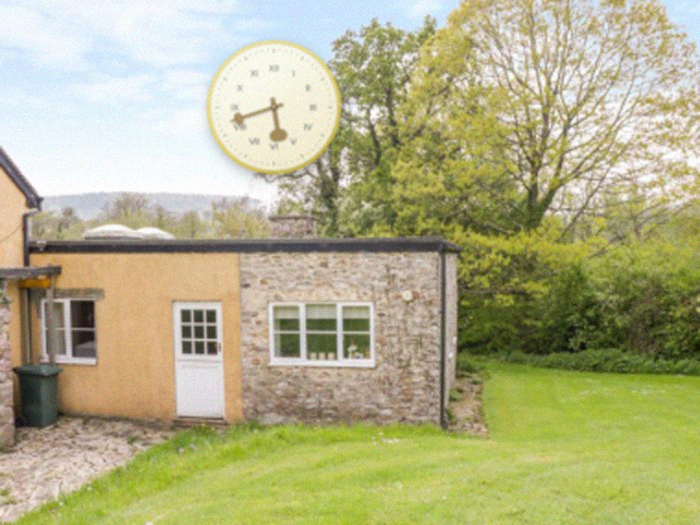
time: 5:42
